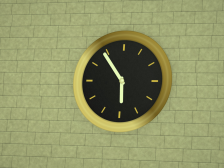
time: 5:54
